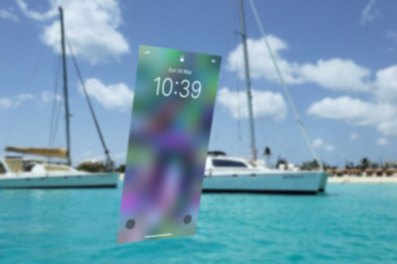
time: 10:39
